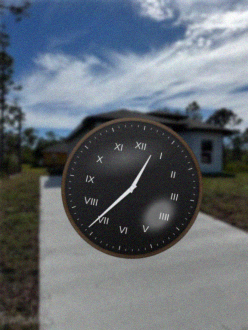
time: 12:36
